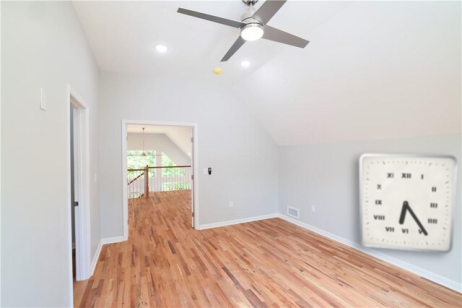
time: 6:24
